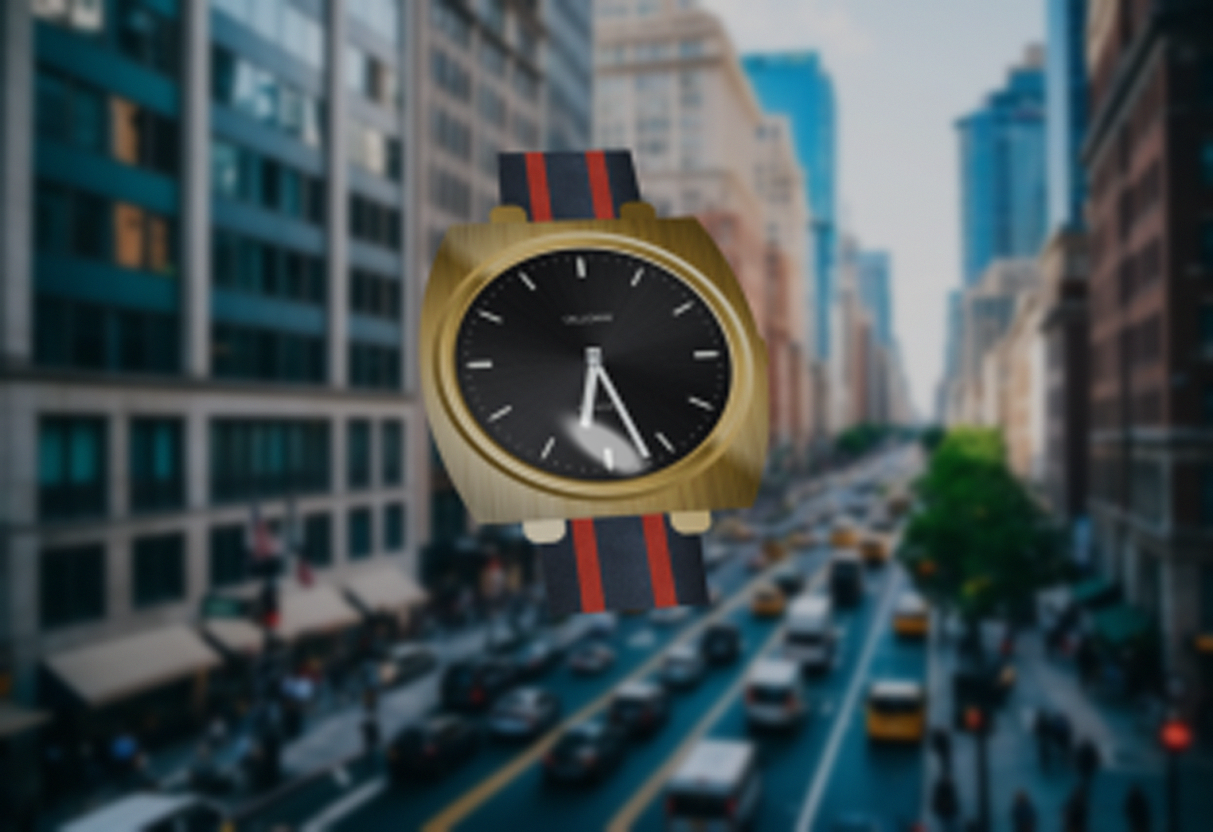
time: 6:27
